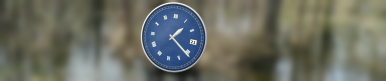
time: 1:21
